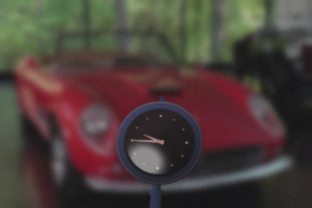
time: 9:45
